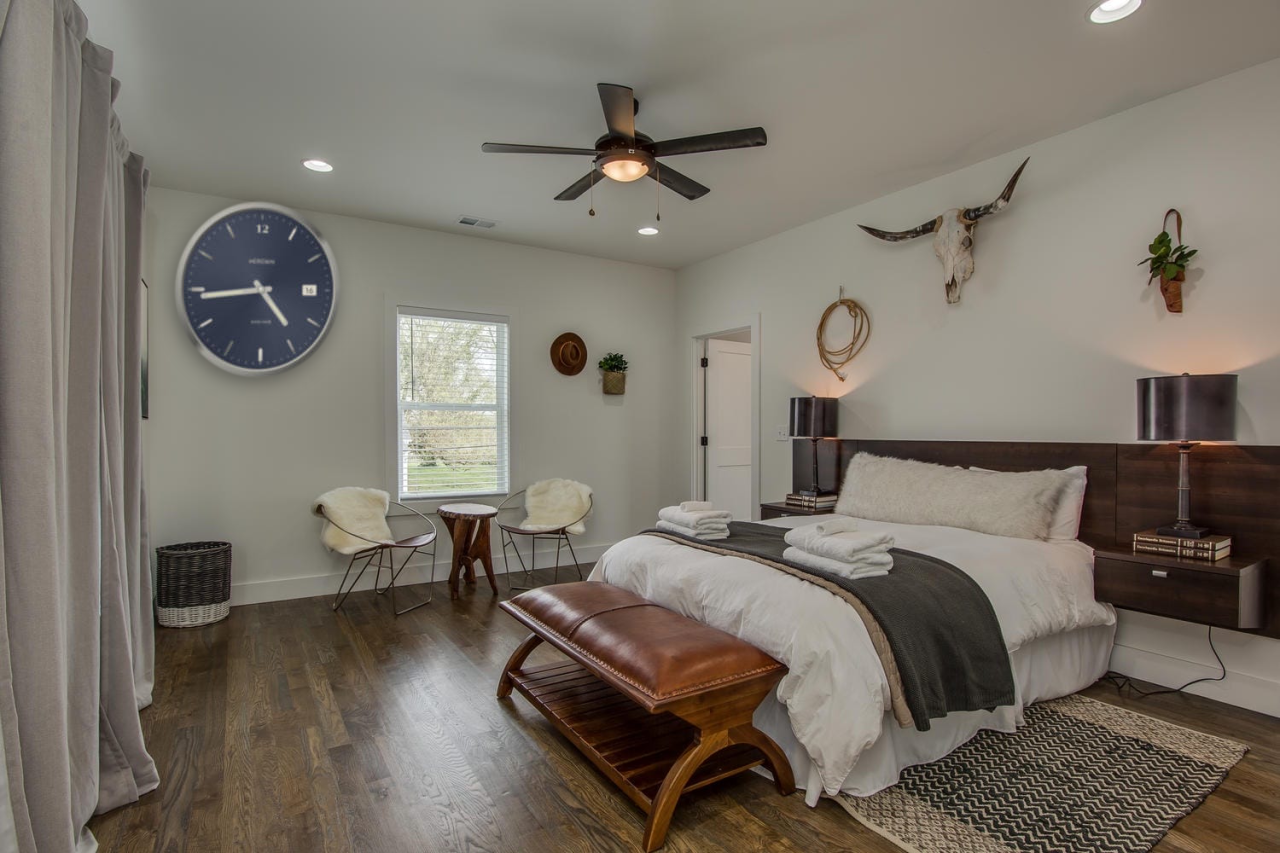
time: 4:44
